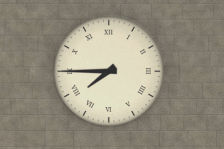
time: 7:45
